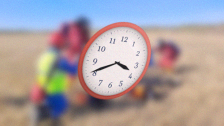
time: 3:41
